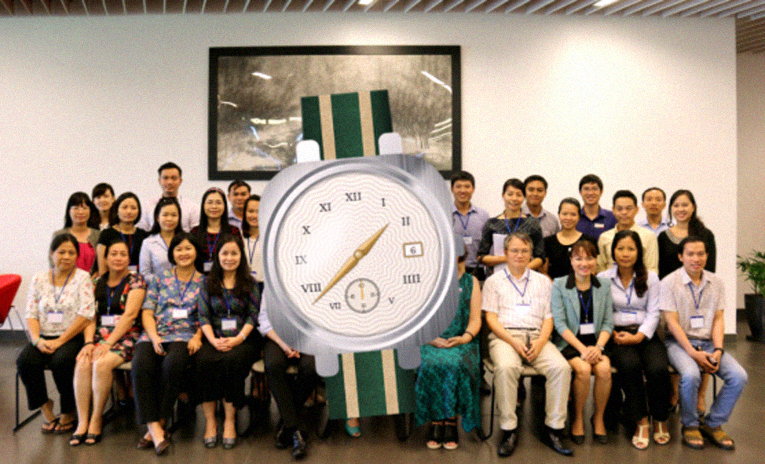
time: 1:38
